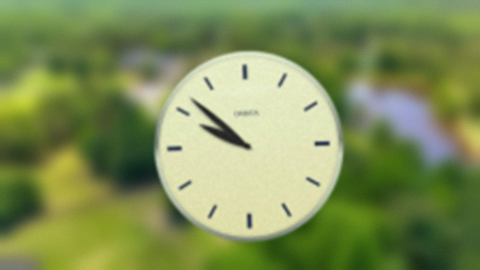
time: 9:52
